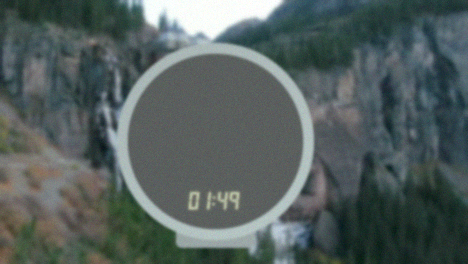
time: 1:49
